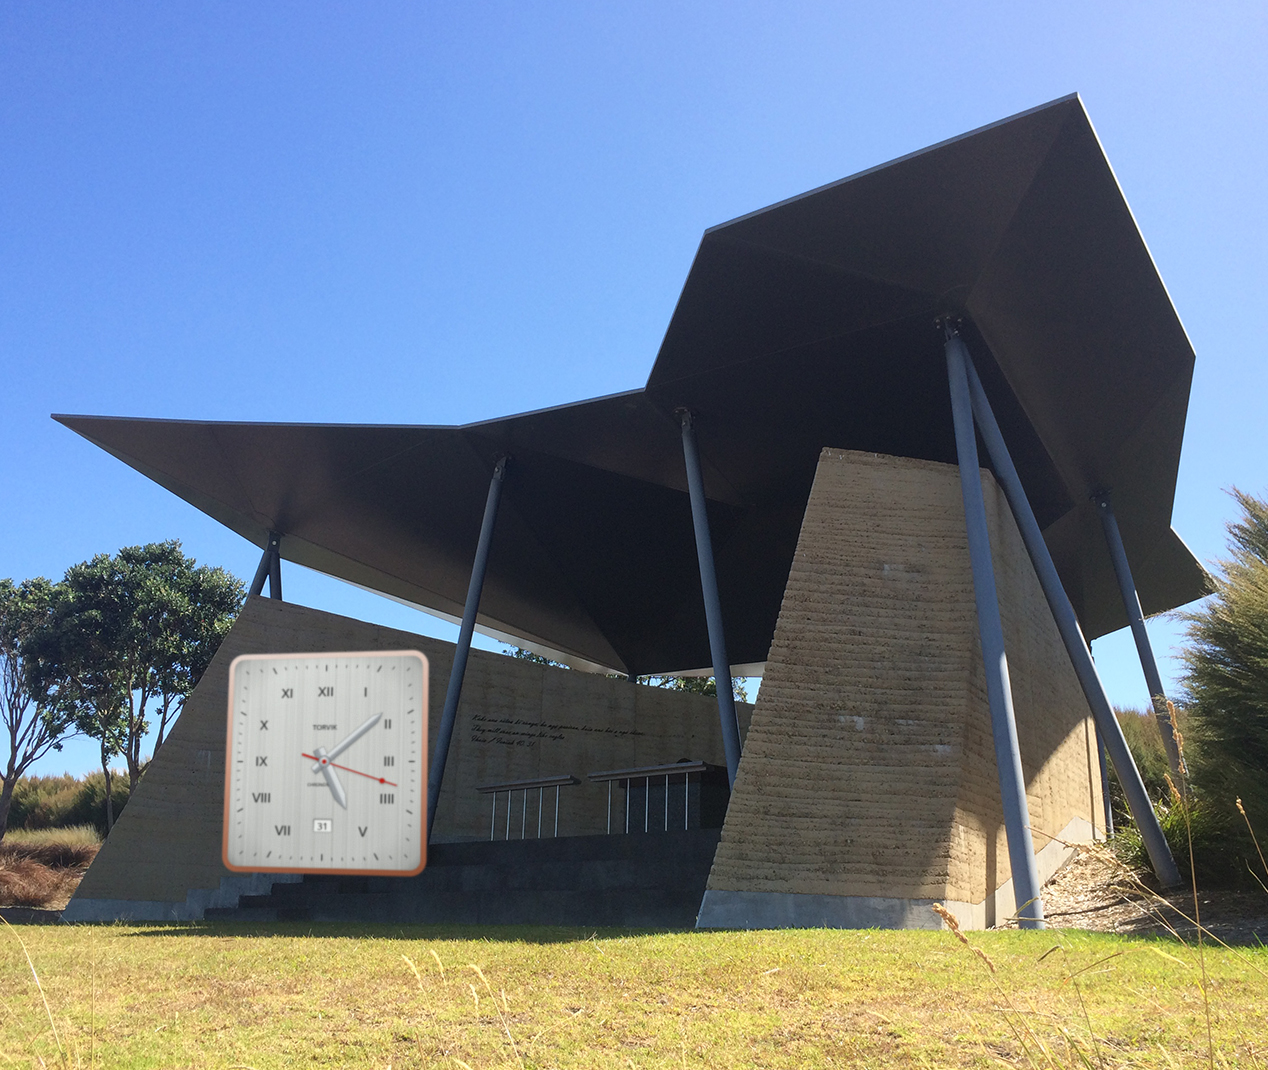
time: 5:08:18
